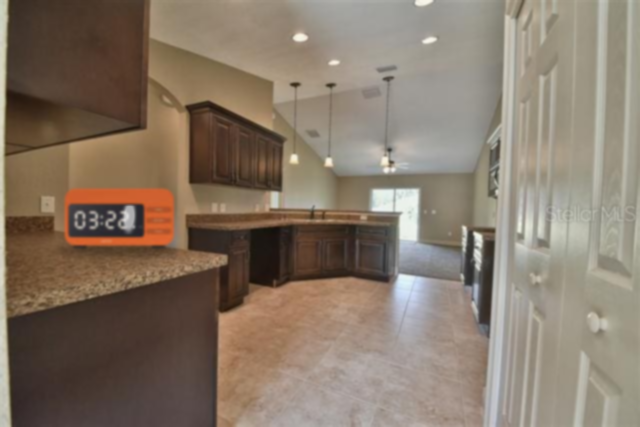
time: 3:22
